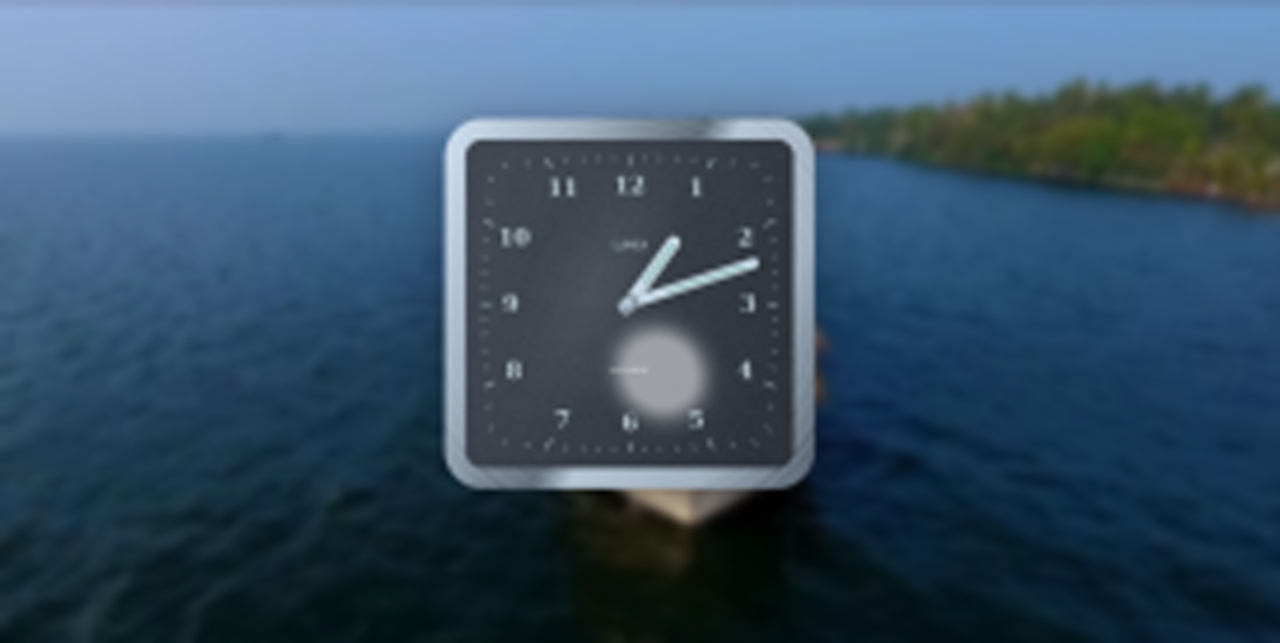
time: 1:12
